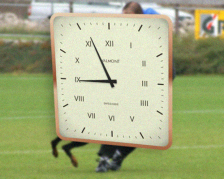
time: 8:56
